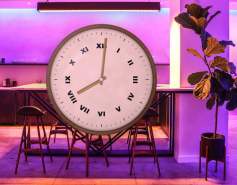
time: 8:01
